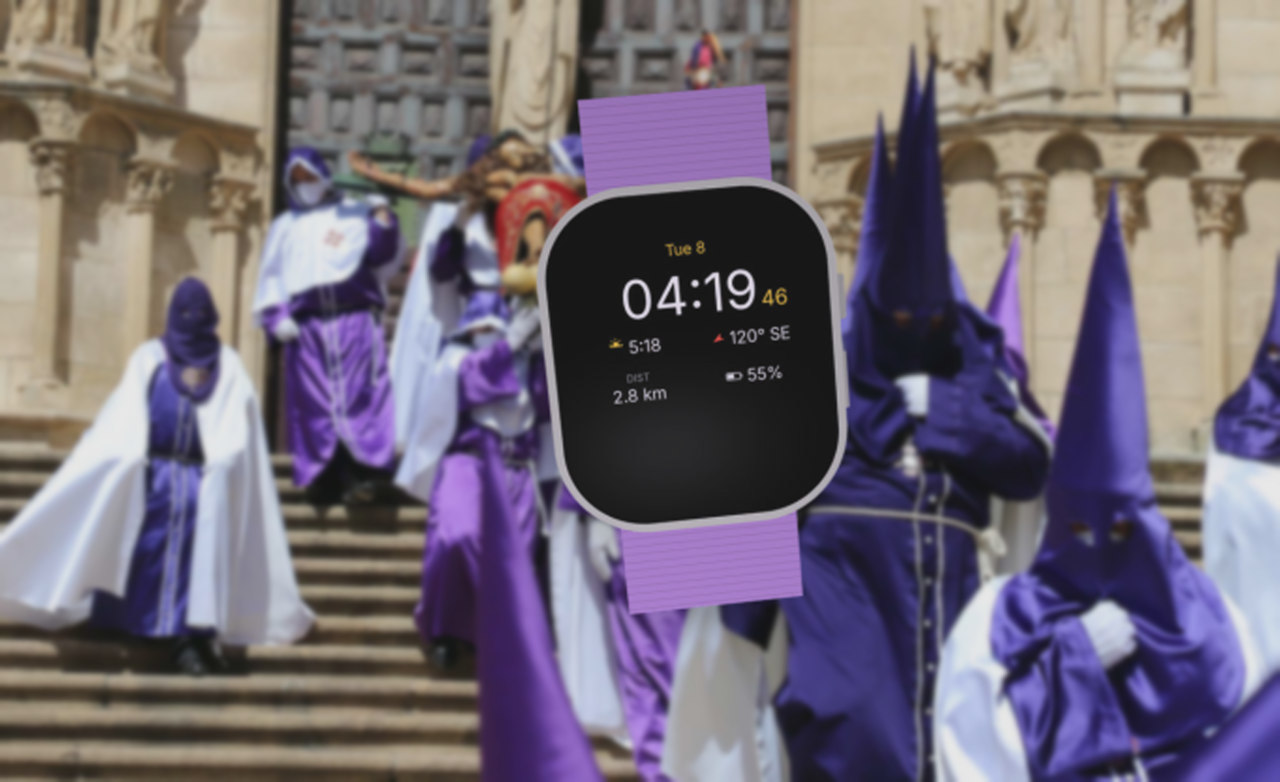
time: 4:19:46
